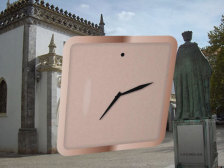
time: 7:12
